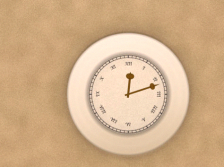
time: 12:12
